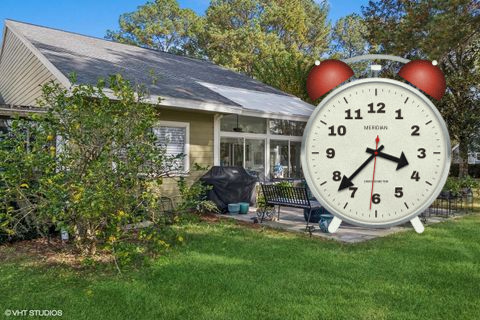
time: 3:37:31
